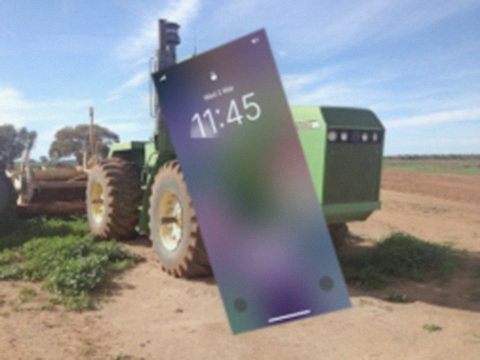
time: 11:45
